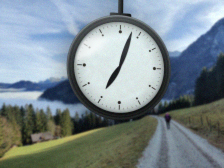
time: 7:03
